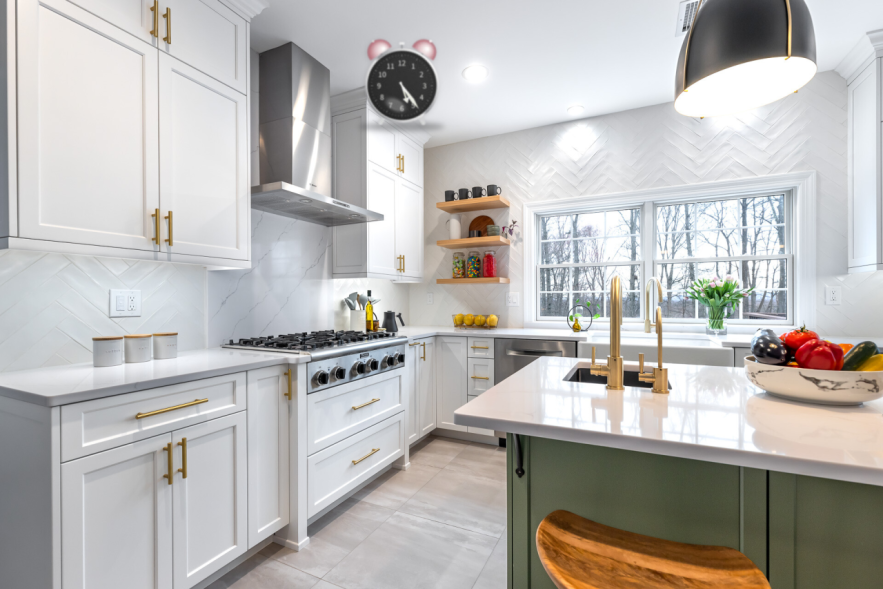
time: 5:24
